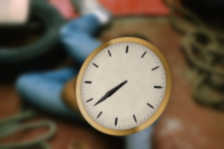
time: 7:38
